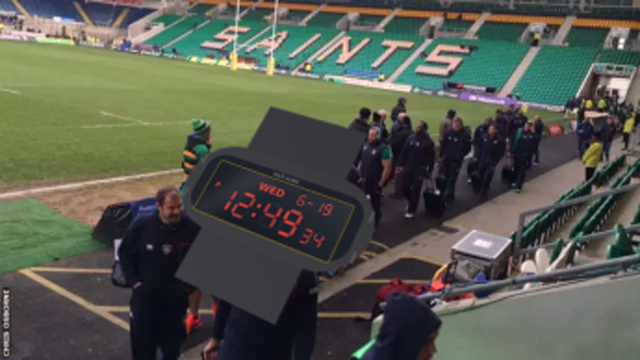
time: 12:49:34
